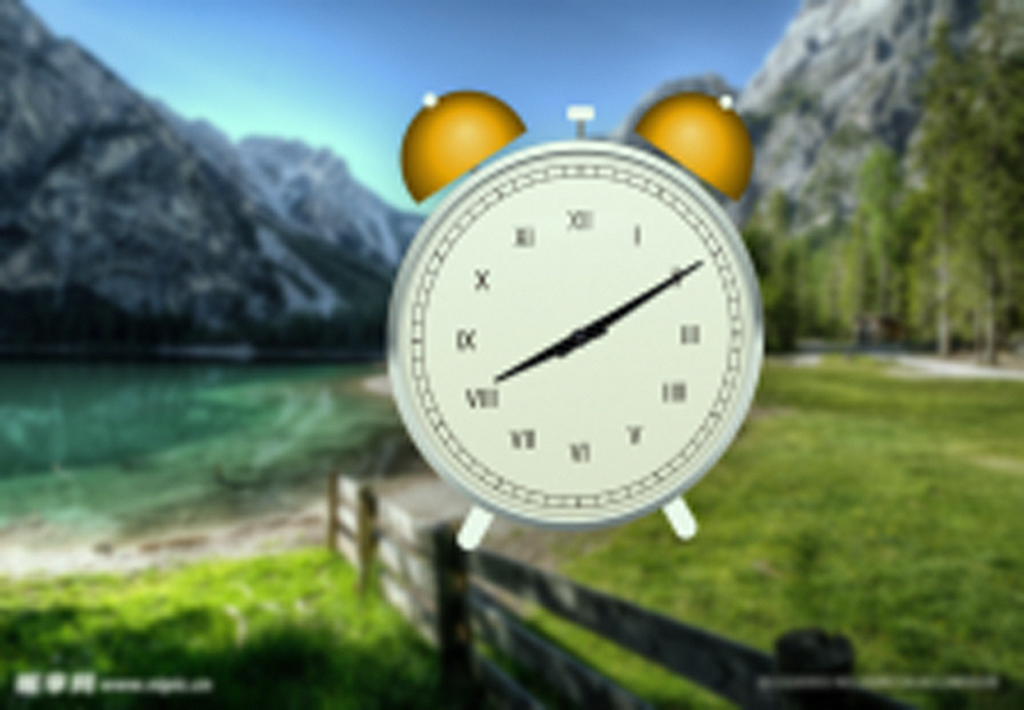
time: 8:10
